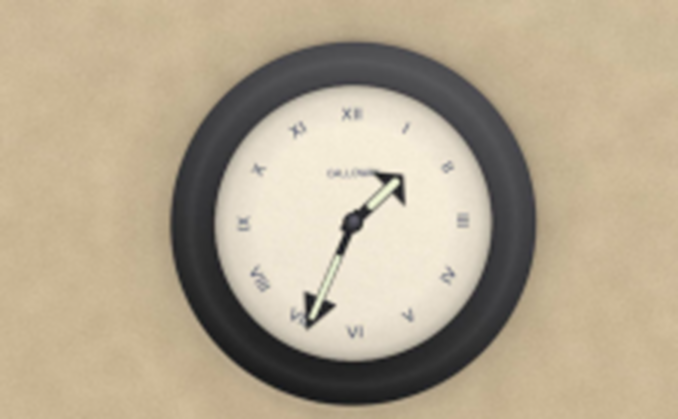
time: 1:34
